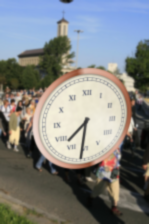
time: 7:31
